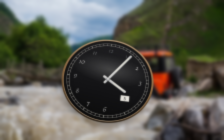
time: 4:06
